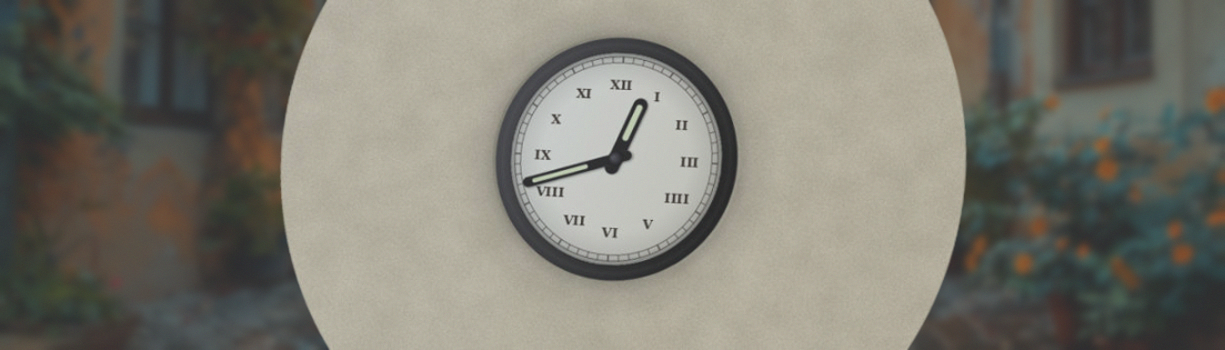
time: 12:42
